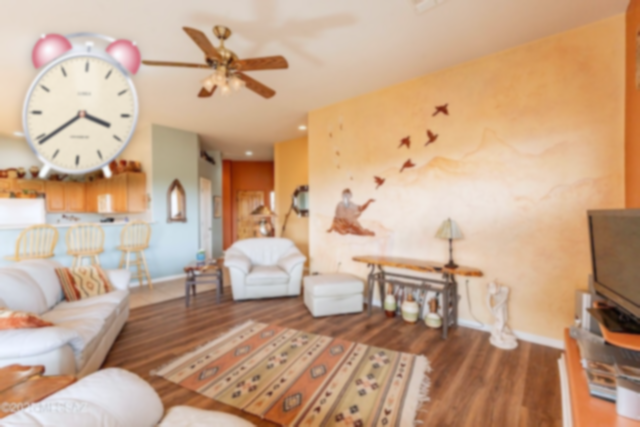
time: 3:39
